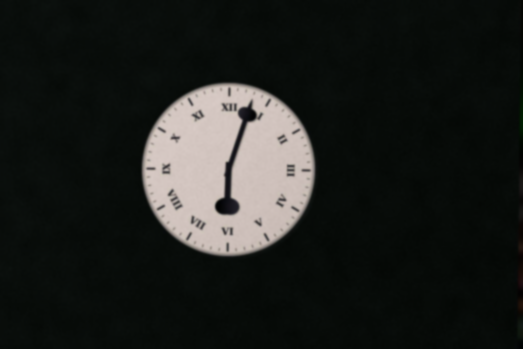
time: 6:03
